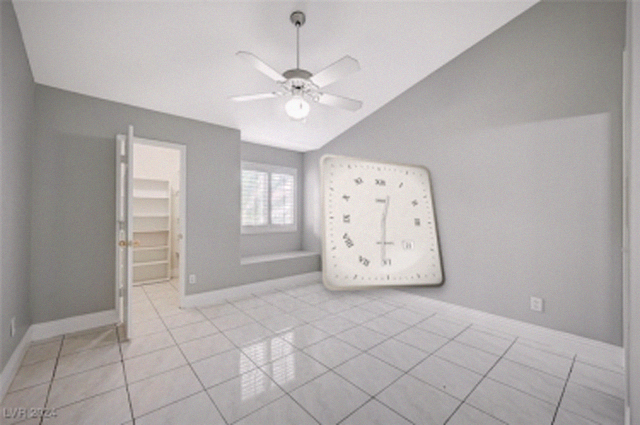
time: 12:31
